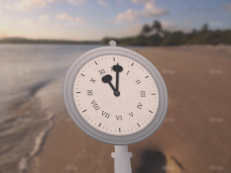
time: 11:01
